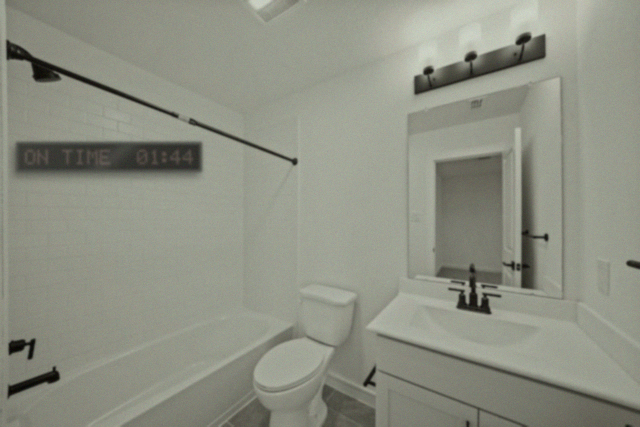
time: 1:44
